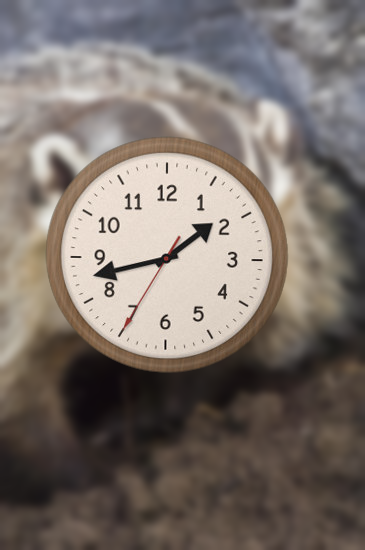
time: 1:42:35
